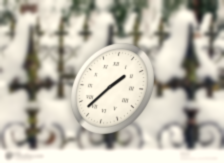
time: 1:37
